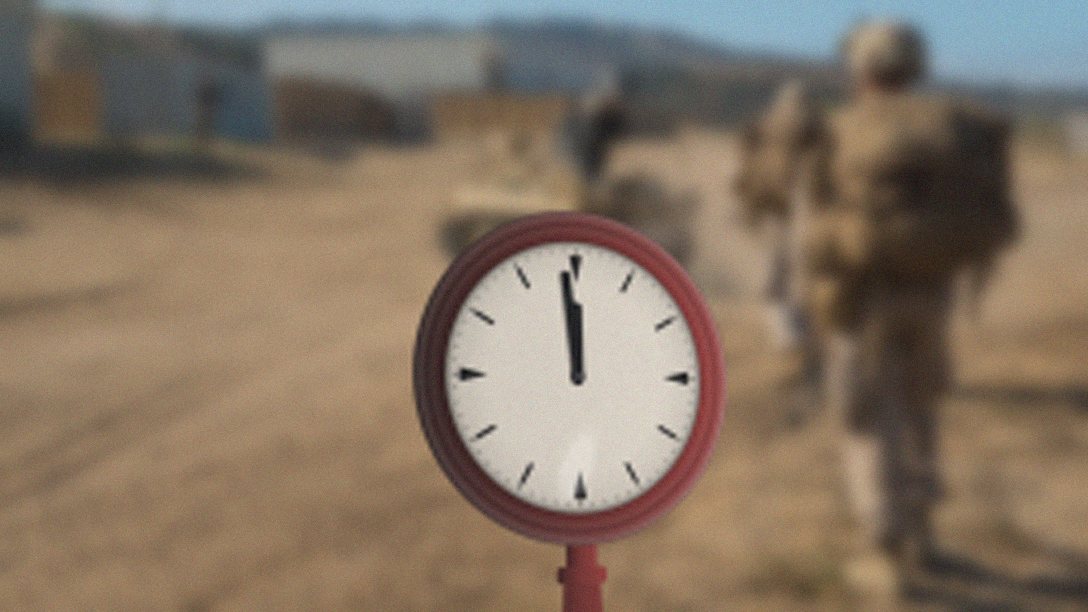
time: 11:59
